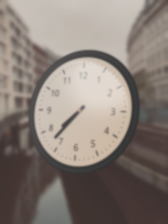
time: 7:37
